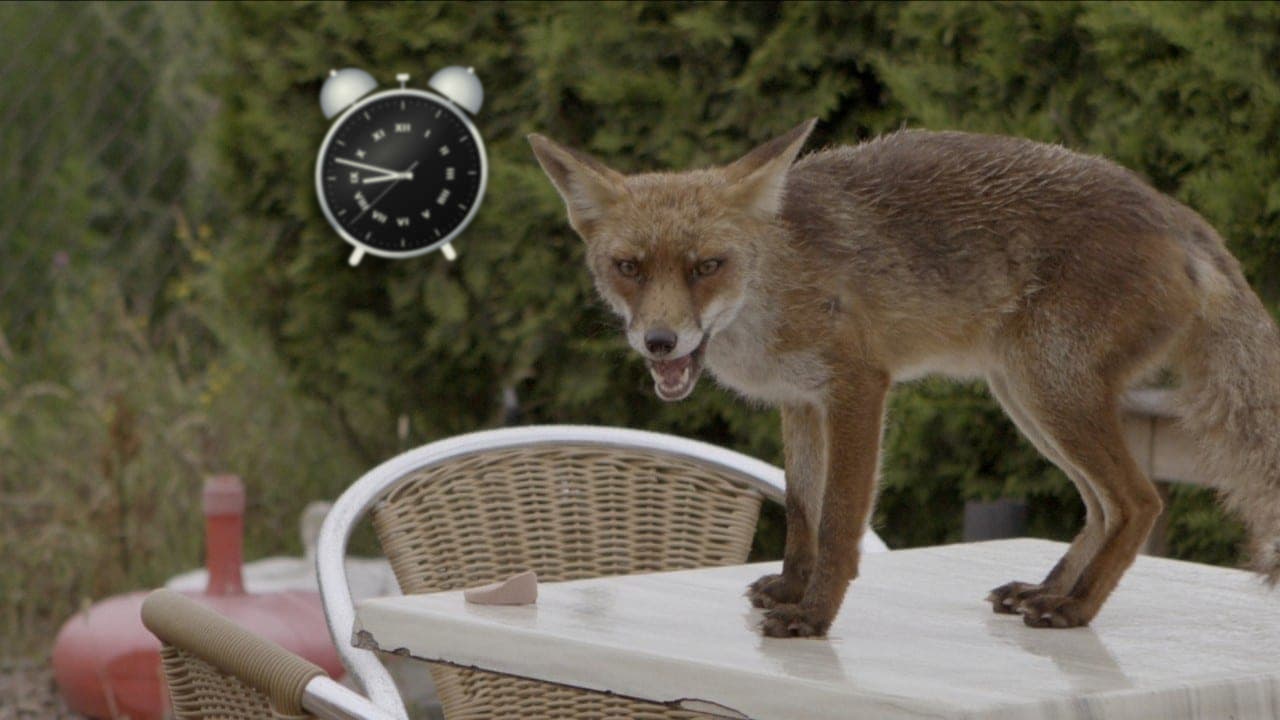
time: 8:47:38
